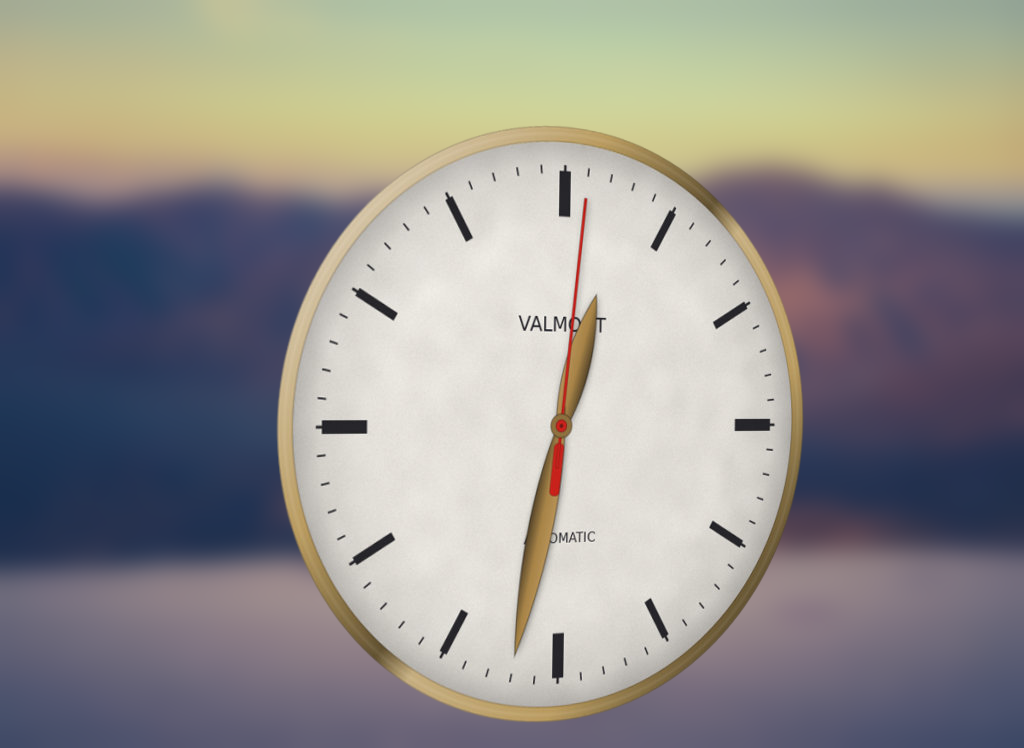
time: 12:32:01
